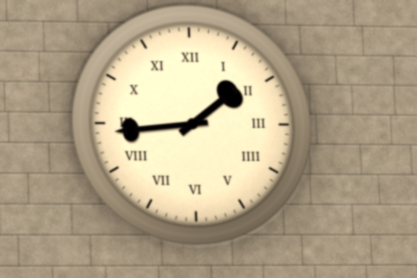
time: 1:44
